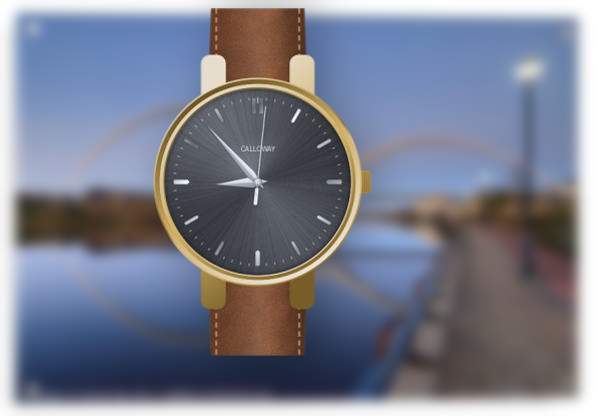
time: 8:53:01
